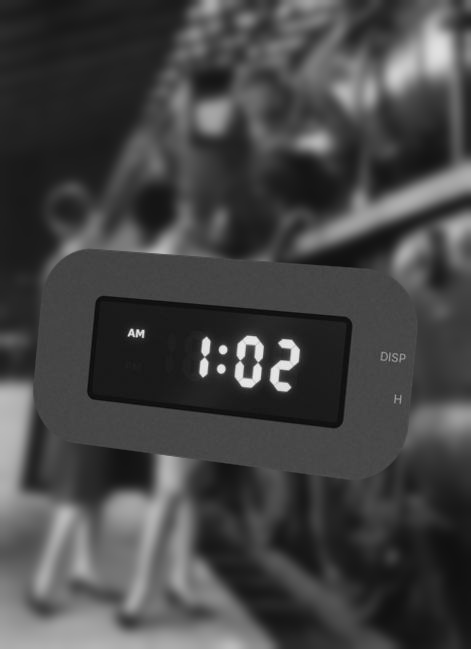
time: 1:02
